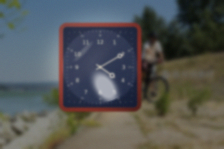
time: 4:10
